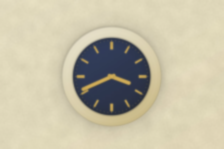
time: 3:41
